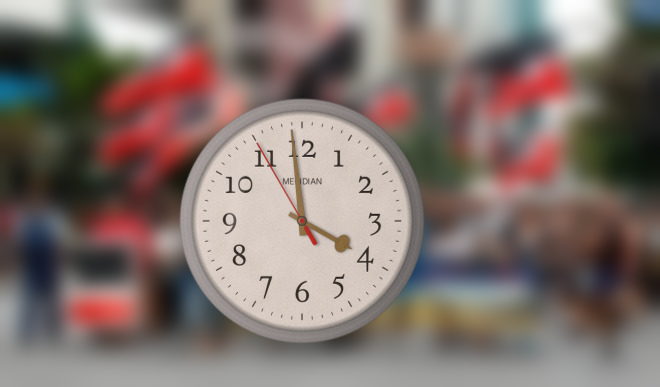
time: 3:58:55
